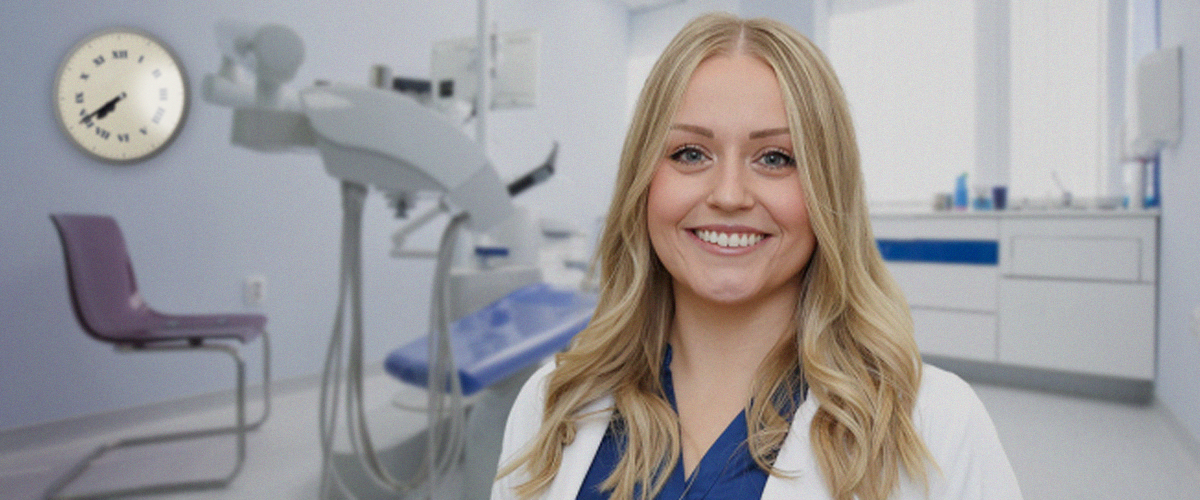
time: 7:40
